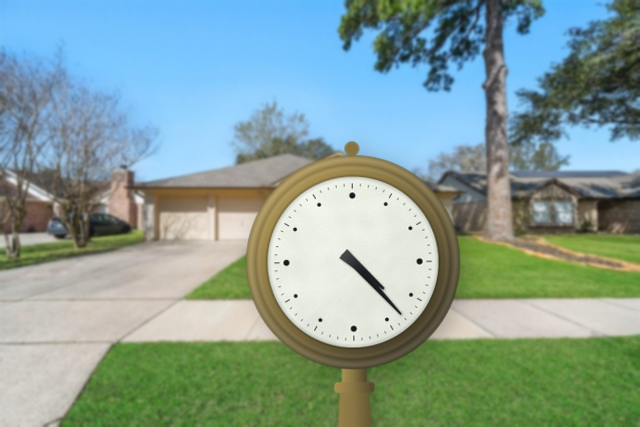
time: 4:23
